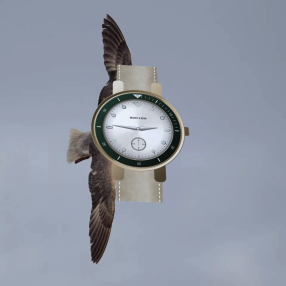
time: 2:46
